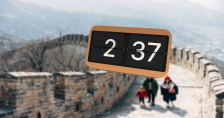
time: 2:37
